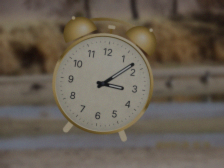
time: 3:08
